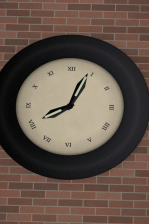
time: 8:04
